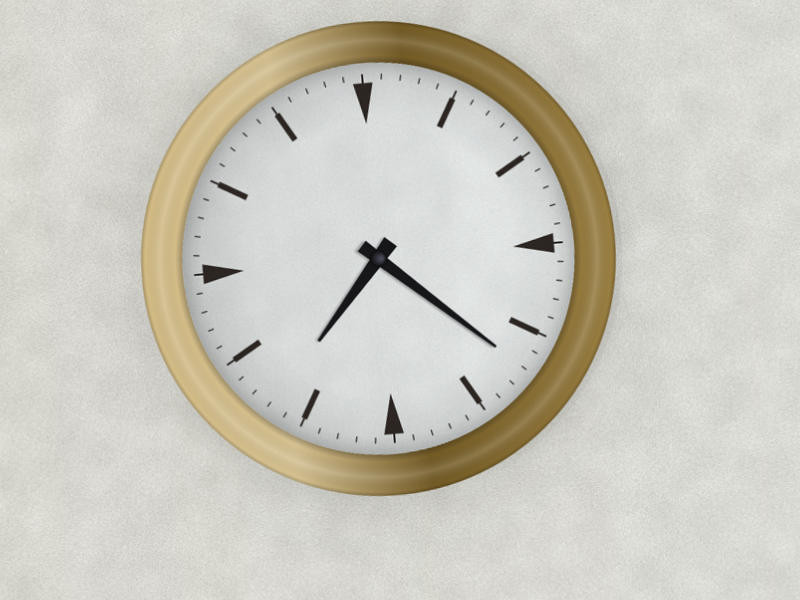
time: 7:22
